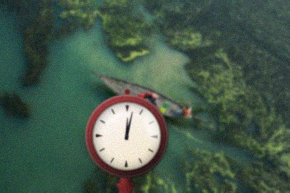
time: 12:02
